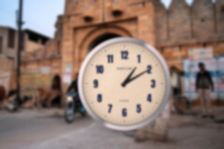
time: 1:10
